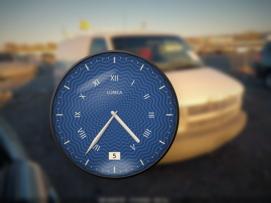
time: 4:36
